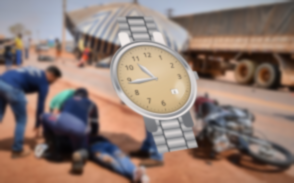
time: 10:44
